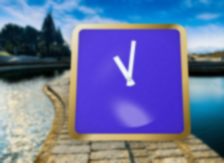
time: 11:01
